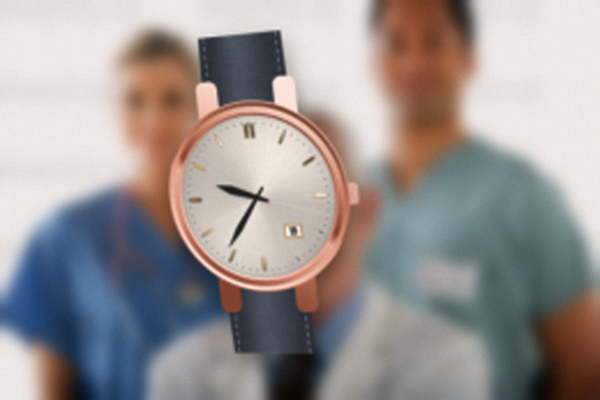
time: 9:36
